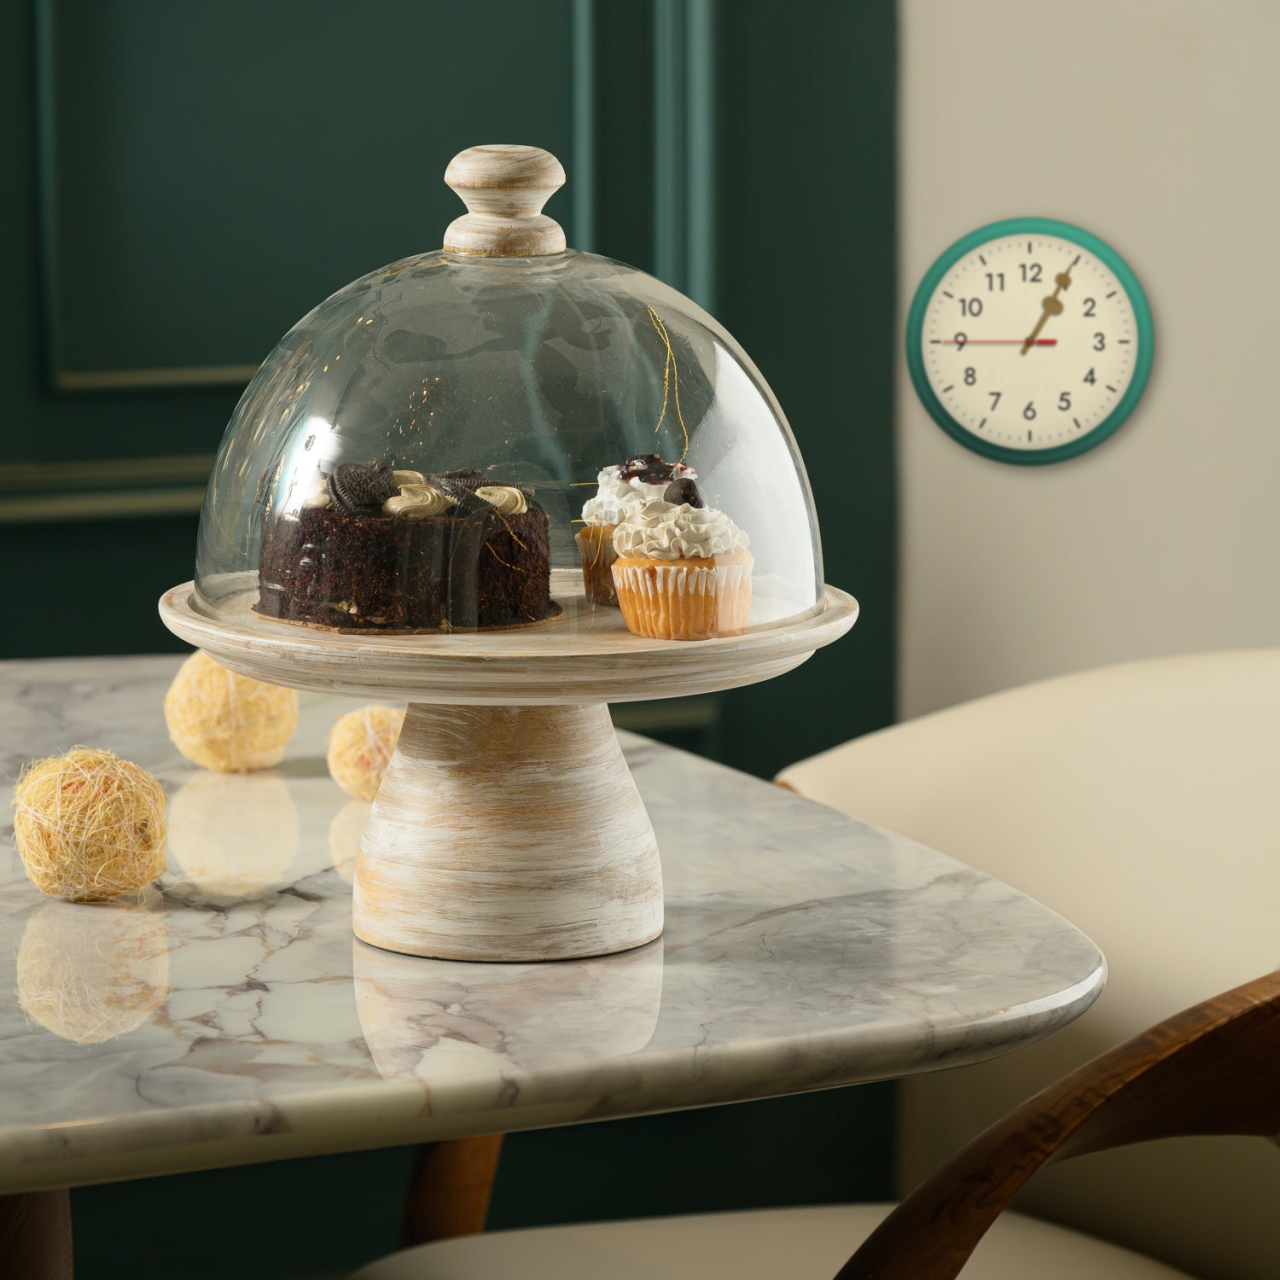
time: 1:04:45
